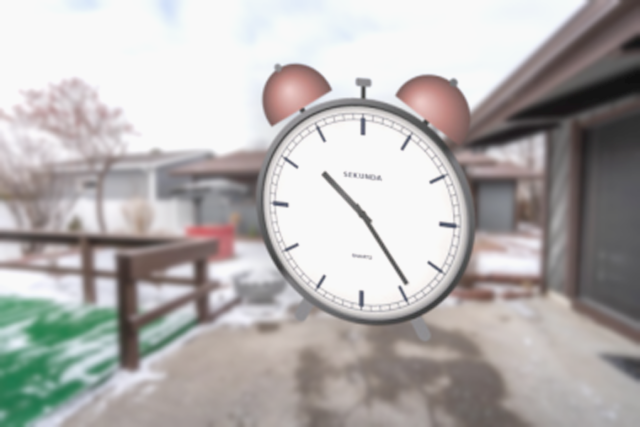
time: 10:24
